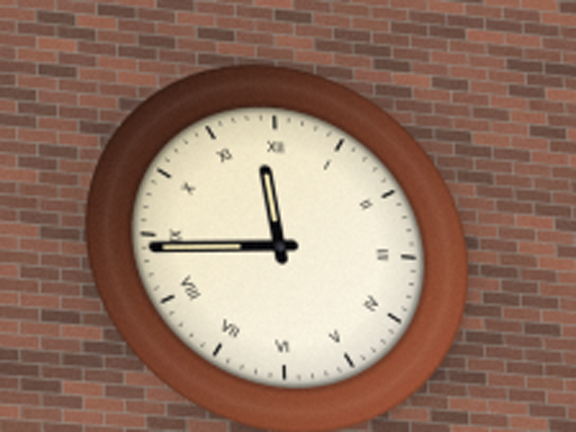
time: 11:44
